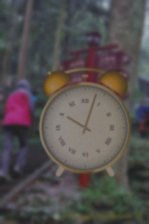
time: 10:03
